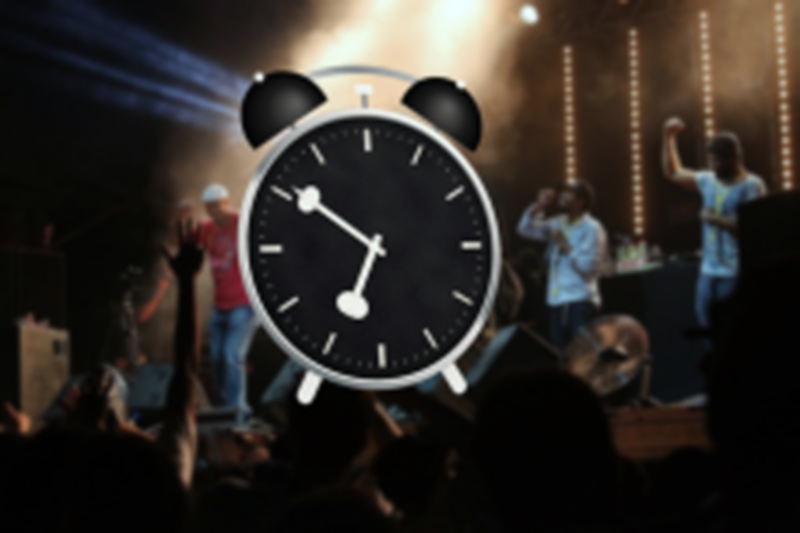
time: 6:51
